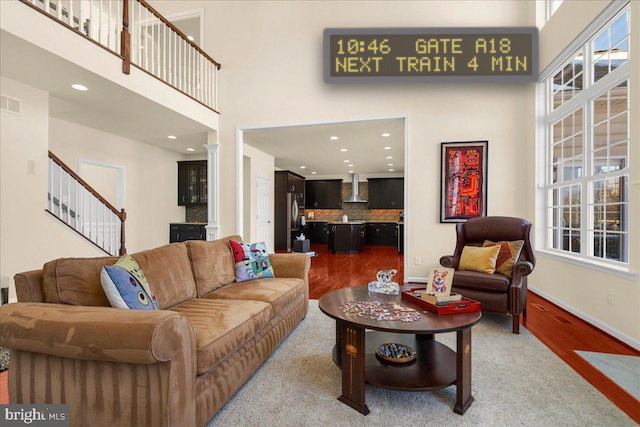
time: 10:46
